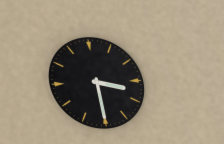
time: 3:30
